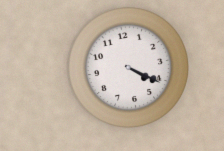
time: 4:21
